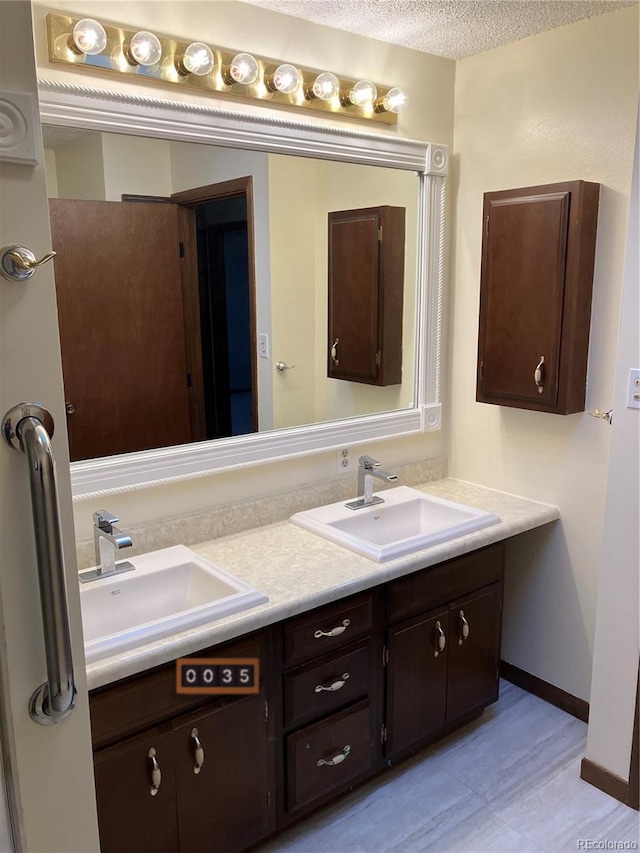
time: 0:35
